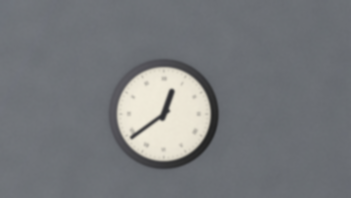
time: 12:39
